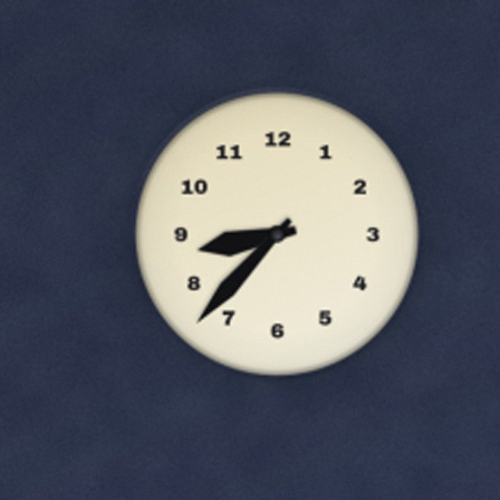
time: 8:37
